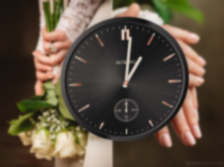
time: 1:01
